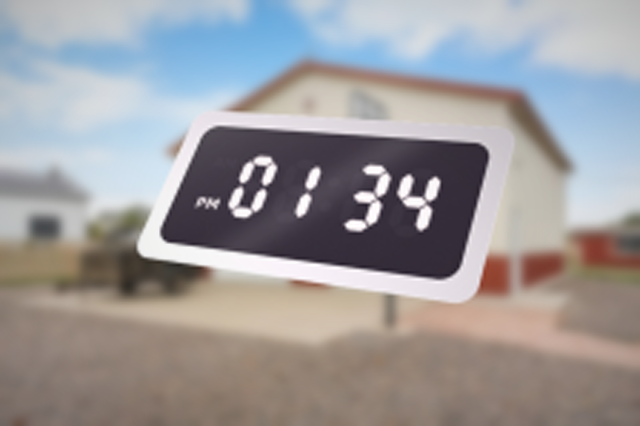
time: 1:34
